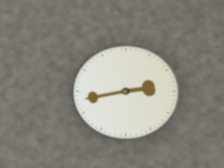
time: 2:43
